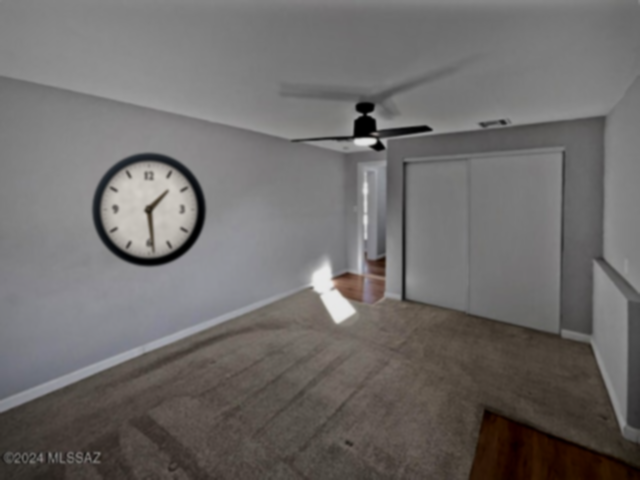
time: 1:29
